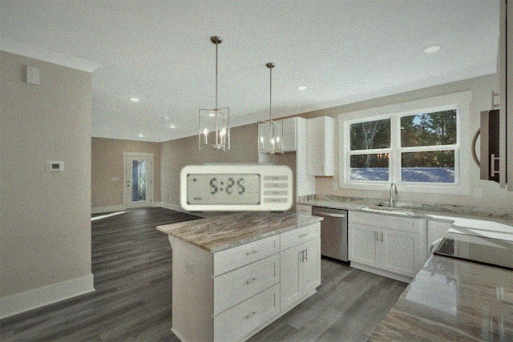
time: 5:25
